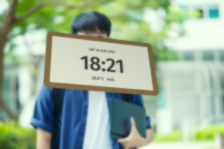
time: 18:21
